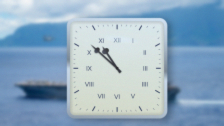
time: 10:52
